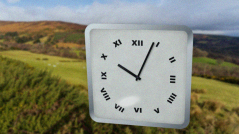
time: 10:04
